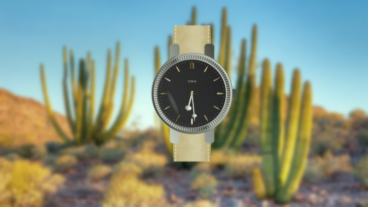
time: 6:29
